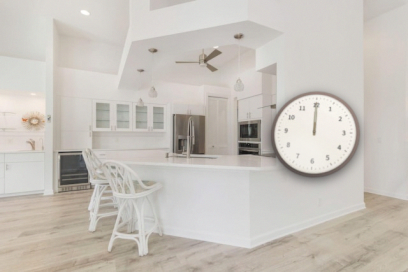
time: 12:00
